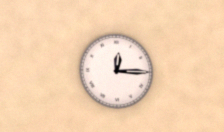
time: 12:15
